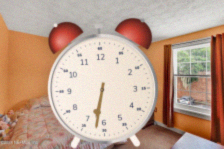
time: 6:32
